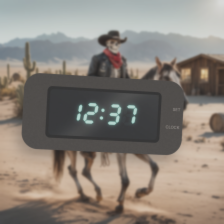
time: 12:37
